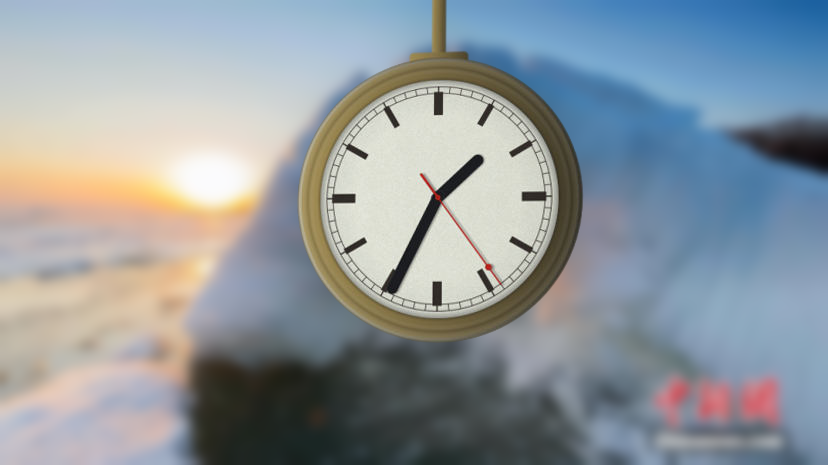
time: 1:34:24
